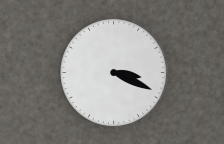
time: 3:19
